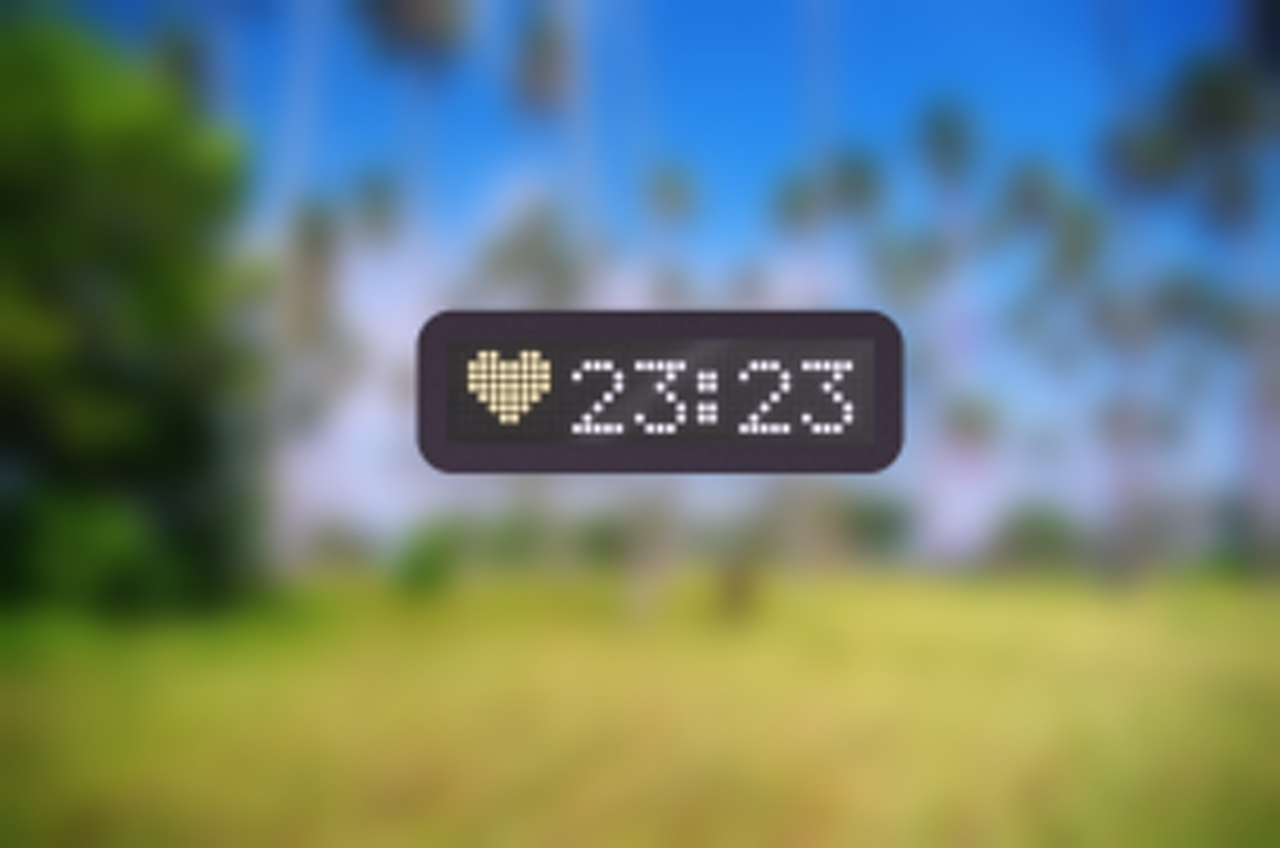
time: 23:23
